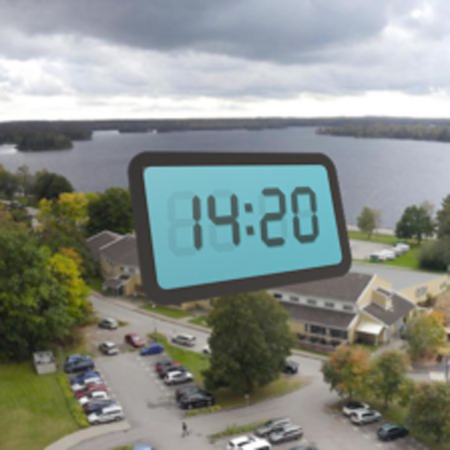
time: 14:20
